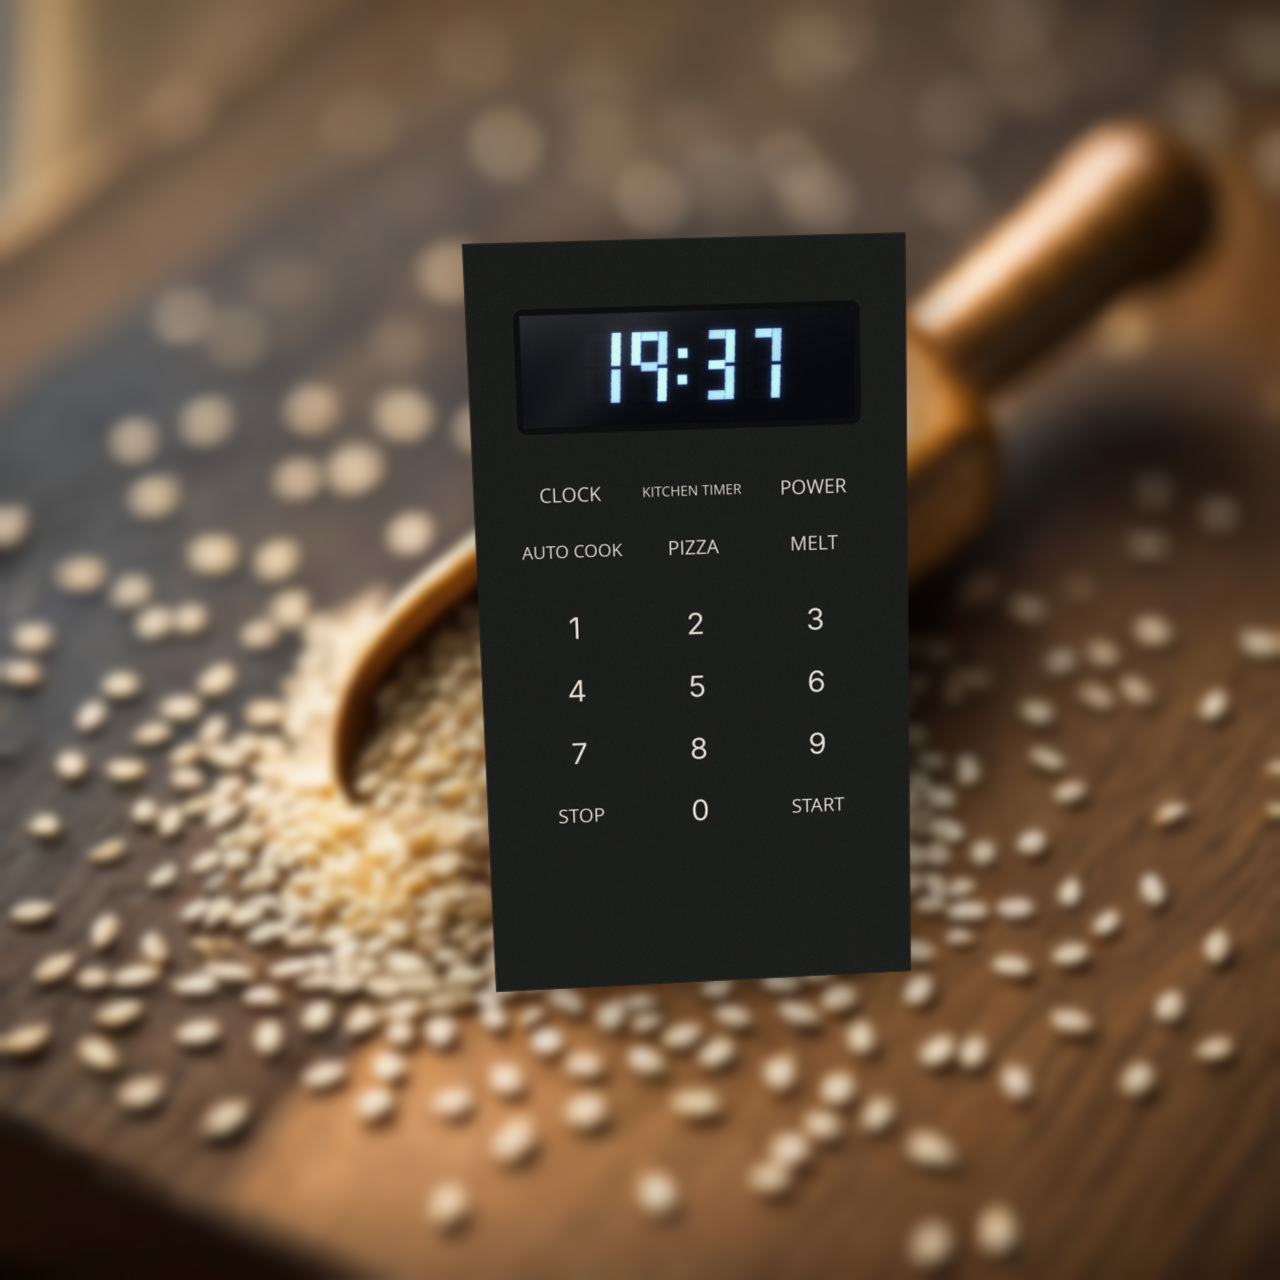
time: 19:37
